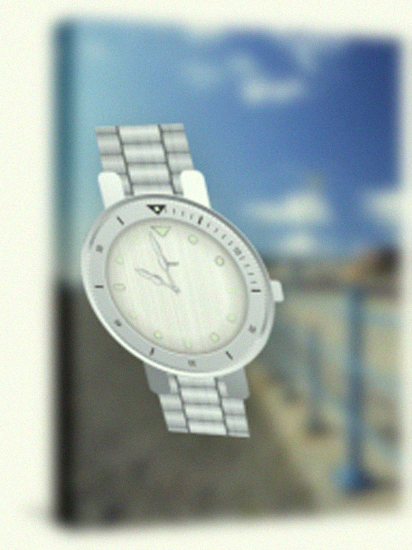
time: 9:58
